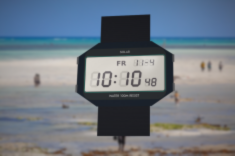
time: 10:10
